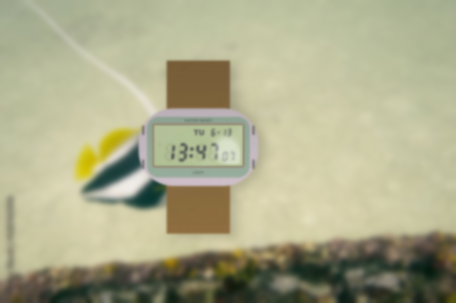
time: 13:47
